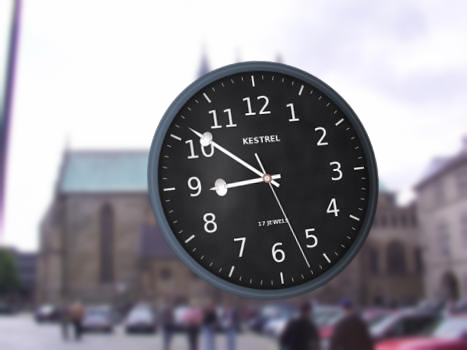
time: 8:51:27
